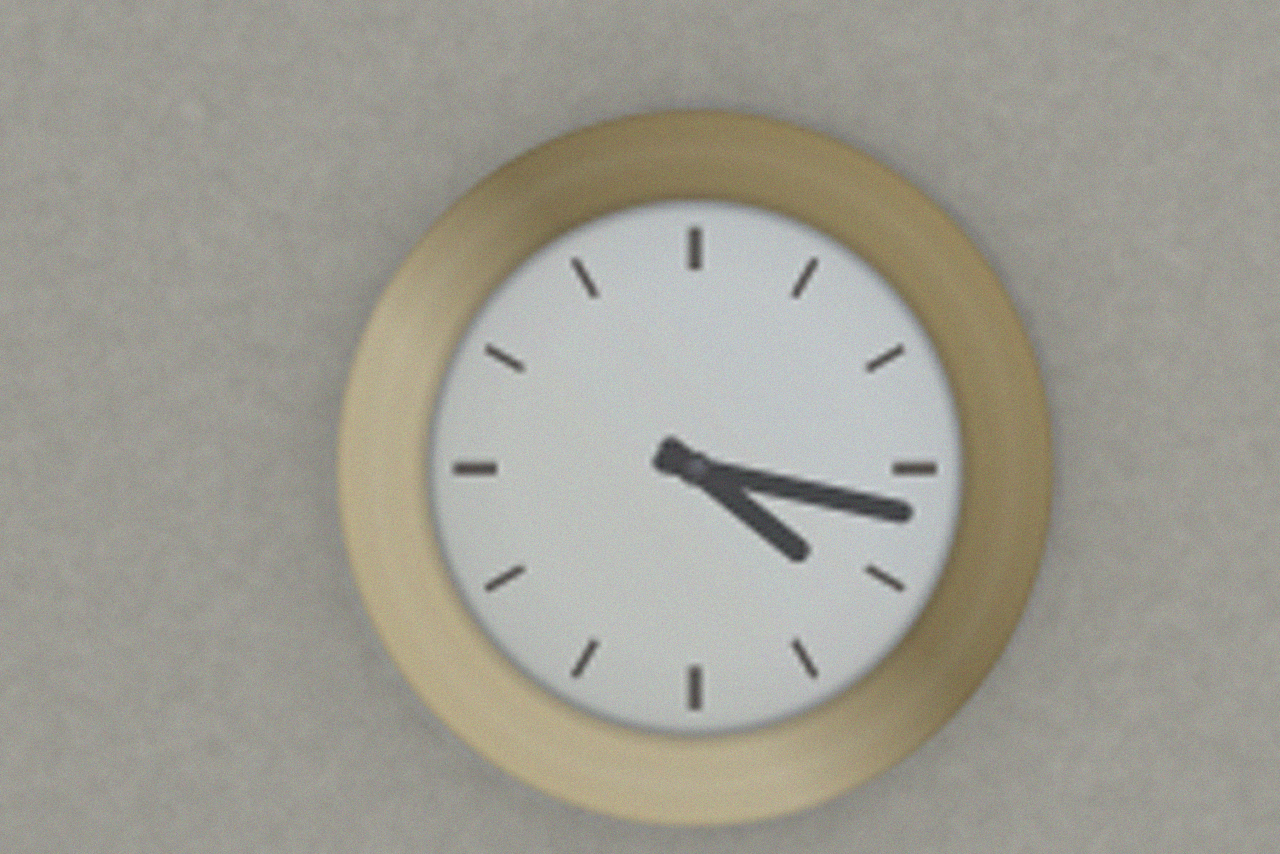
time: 4:17
